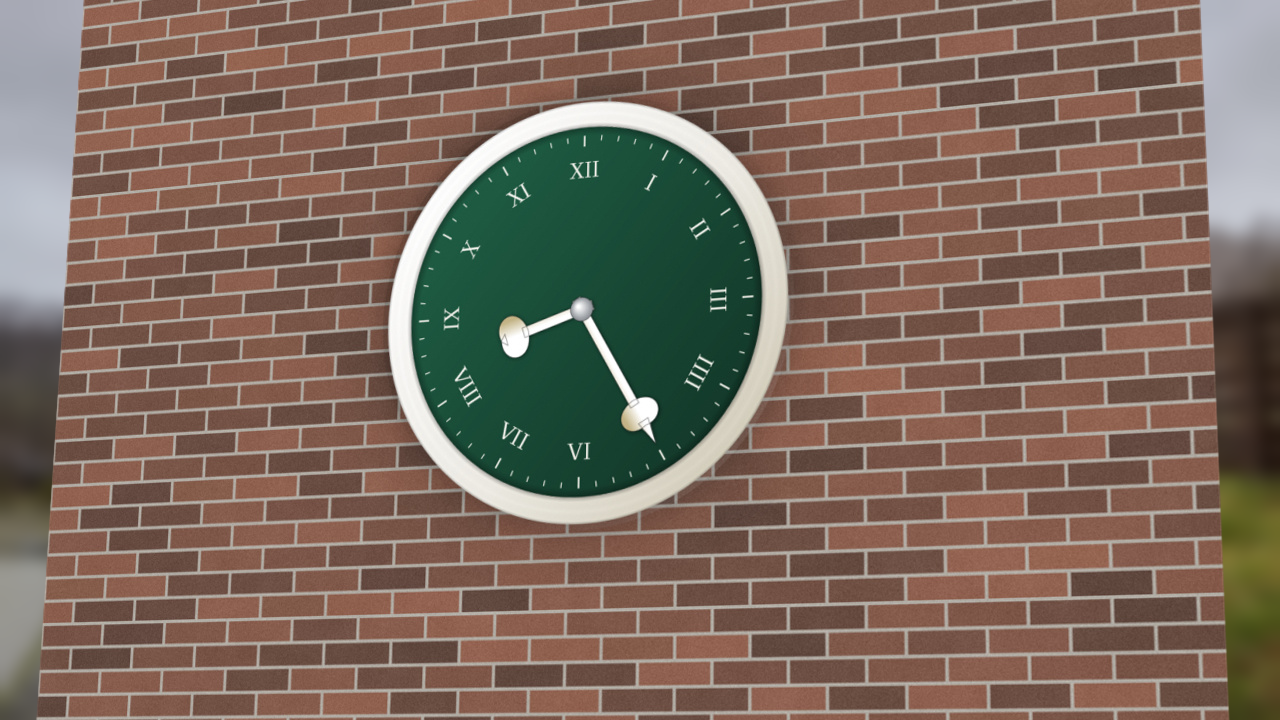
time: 8:25
